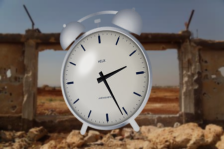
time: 2:26
